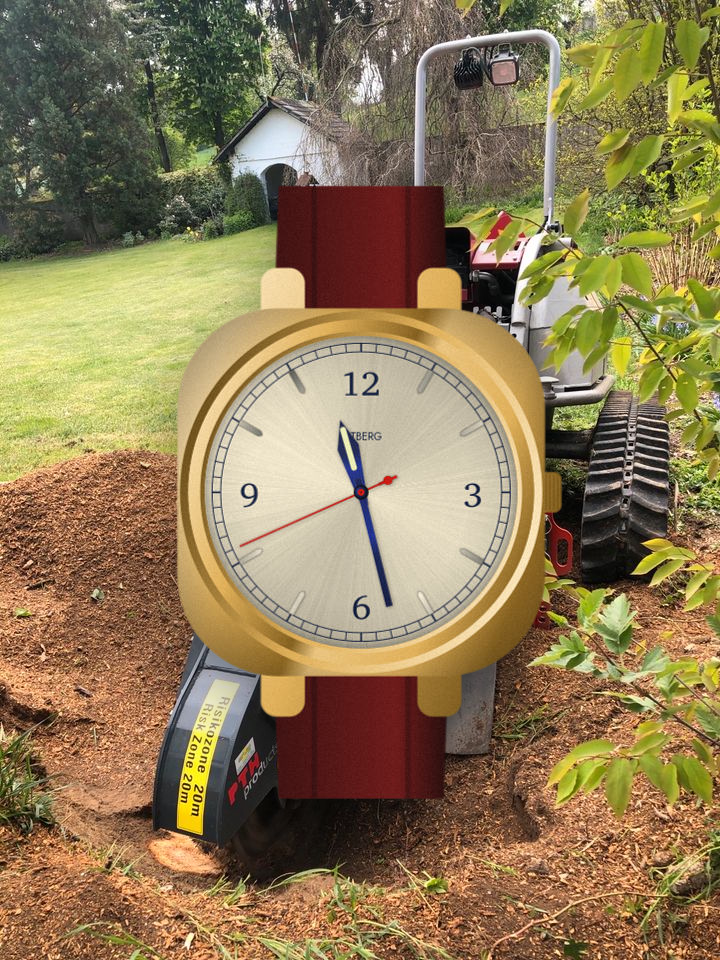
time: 11:27:41
